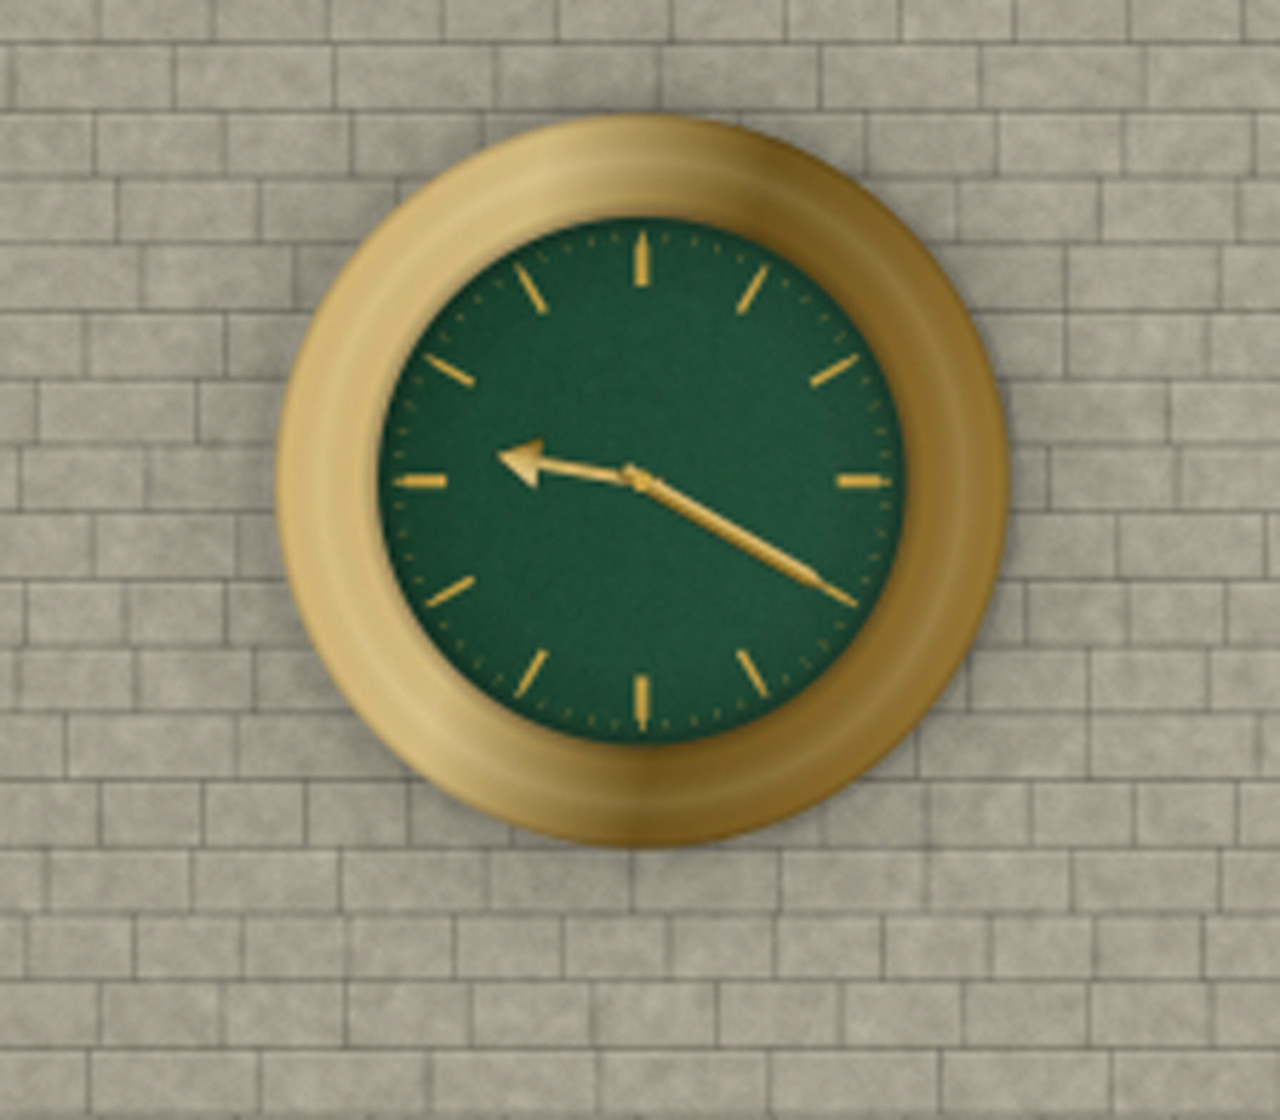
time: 9:20
